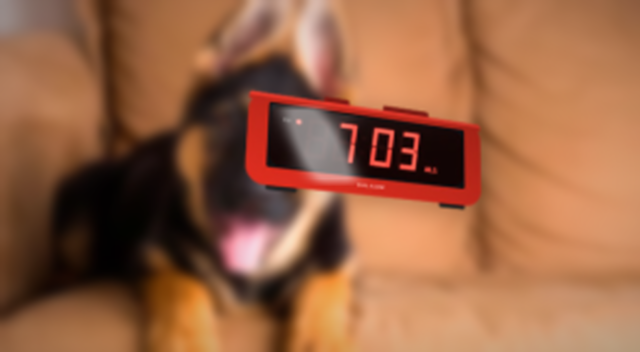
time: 7:03
